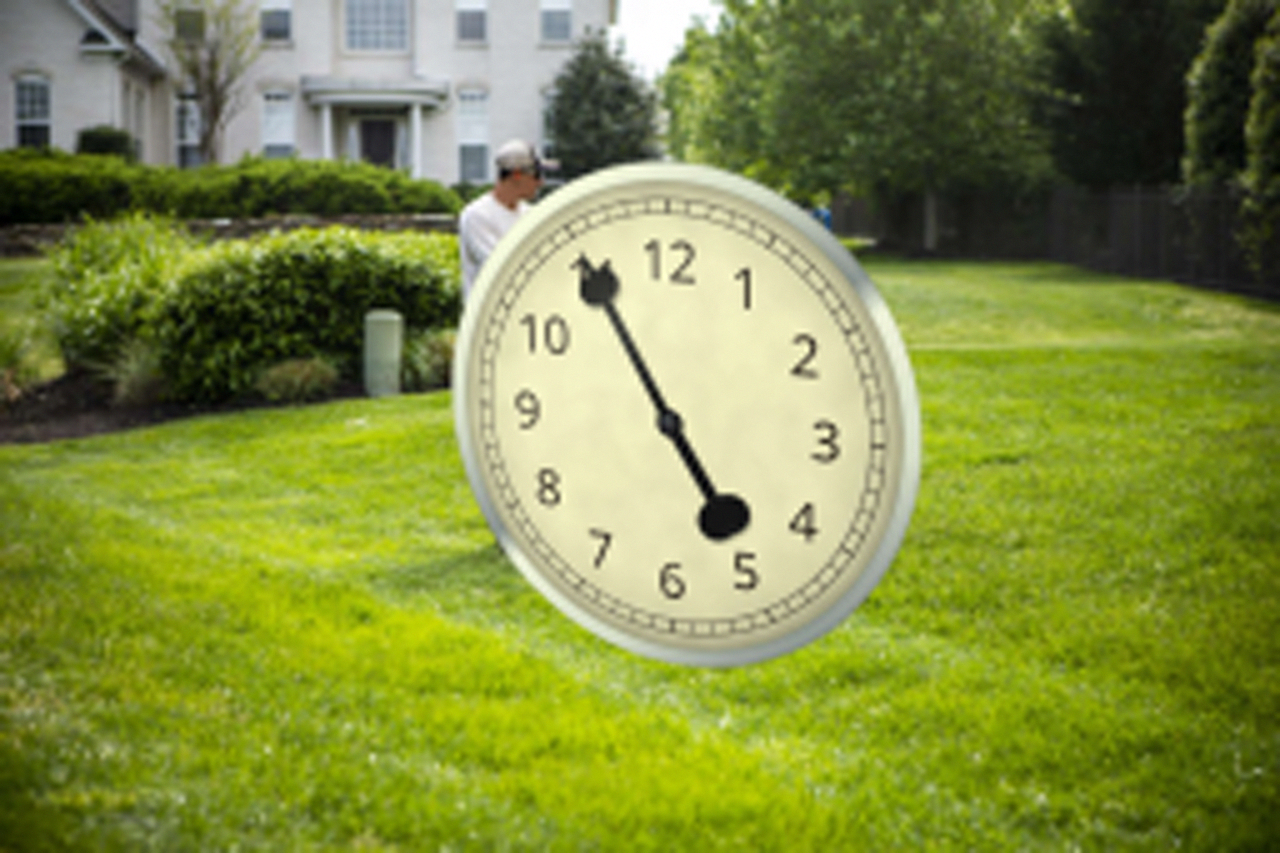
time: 4:55
